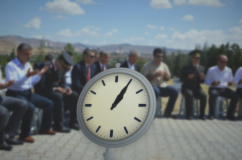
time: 1:05
